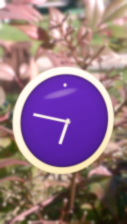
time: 6:48
